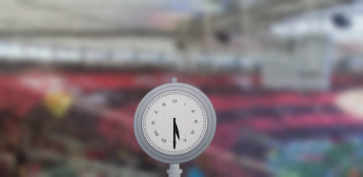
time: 5:30
